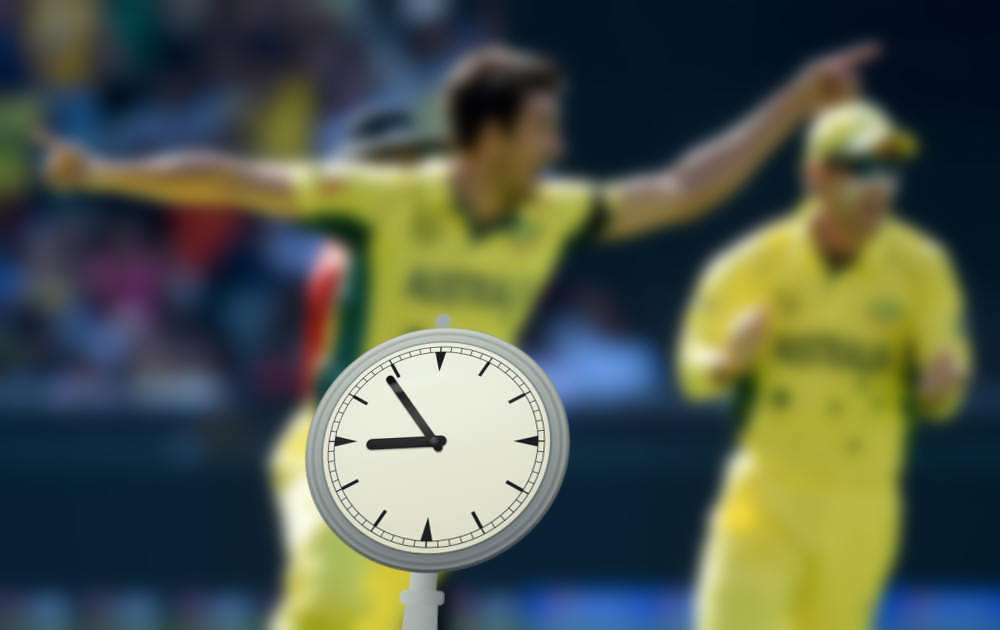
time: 8:54
